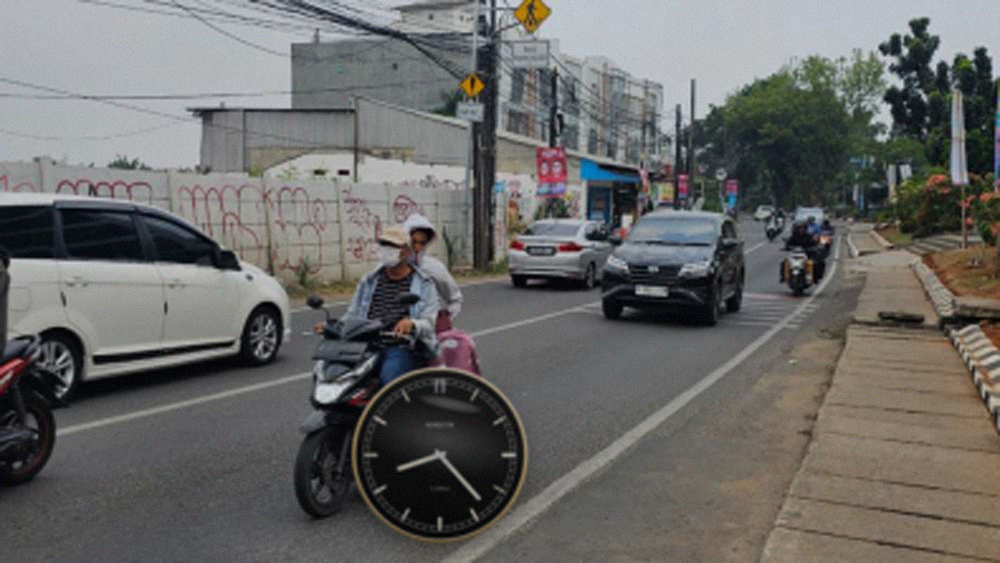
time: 8:23
